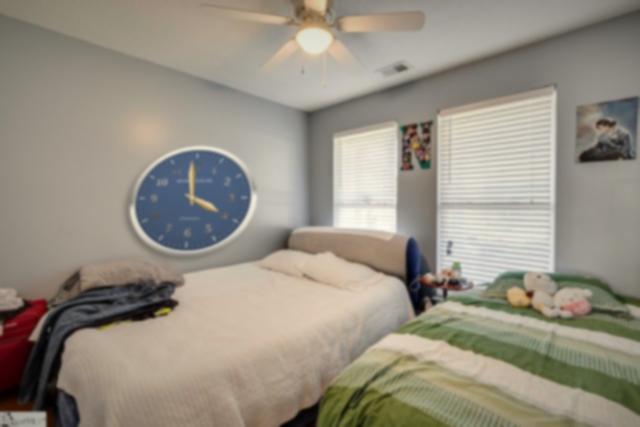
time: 3:59
